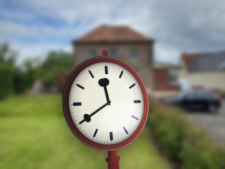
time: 11:40
